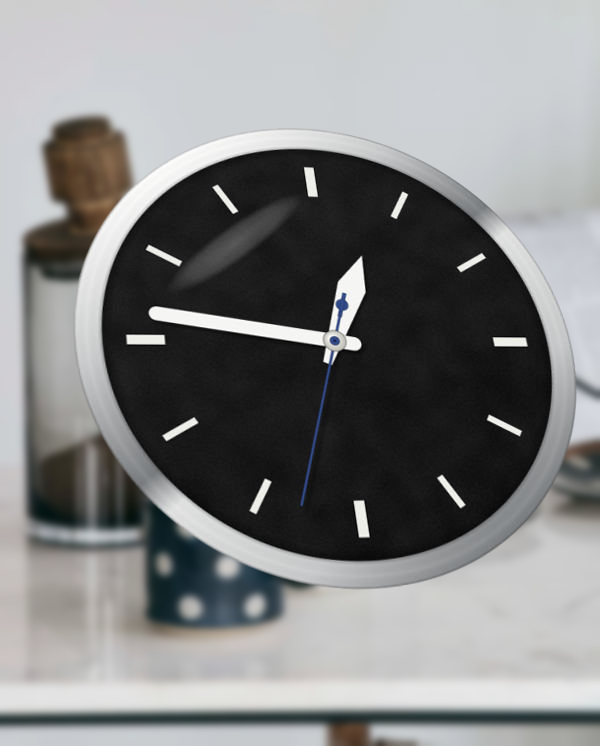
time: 12:46:33
